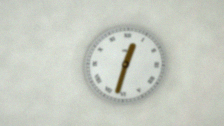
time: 12:32
